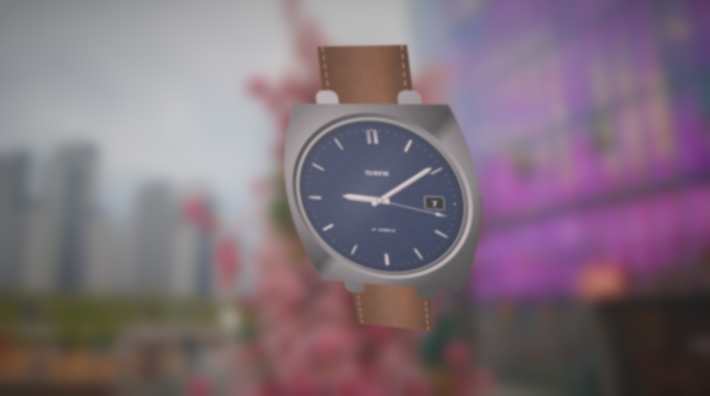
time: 9:09:17
